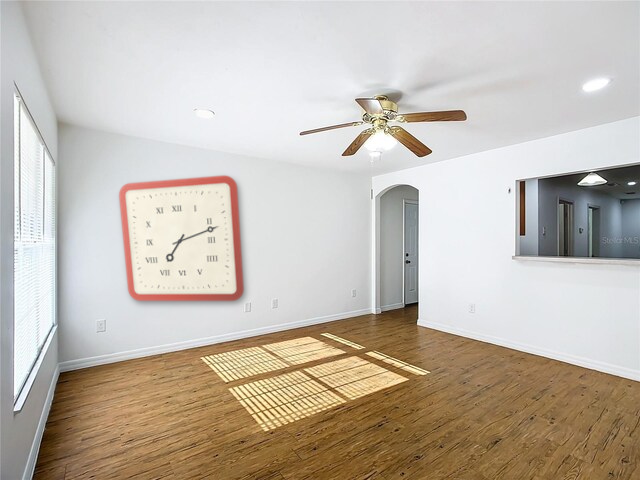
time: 7:12
